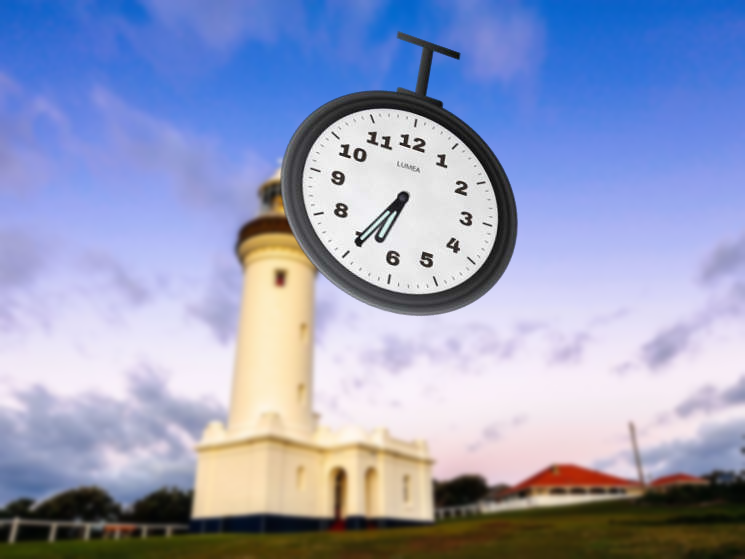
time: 6:35
